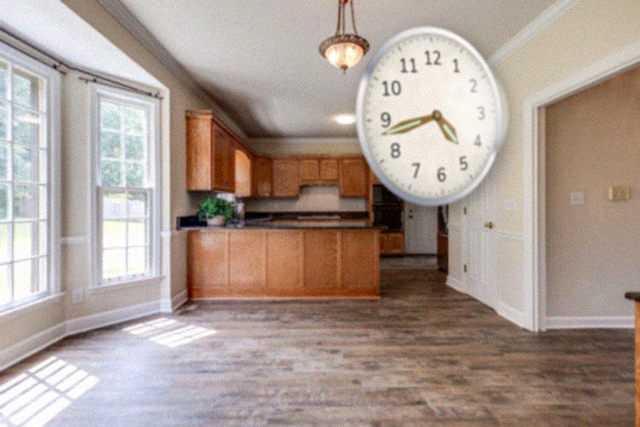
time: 4:43
